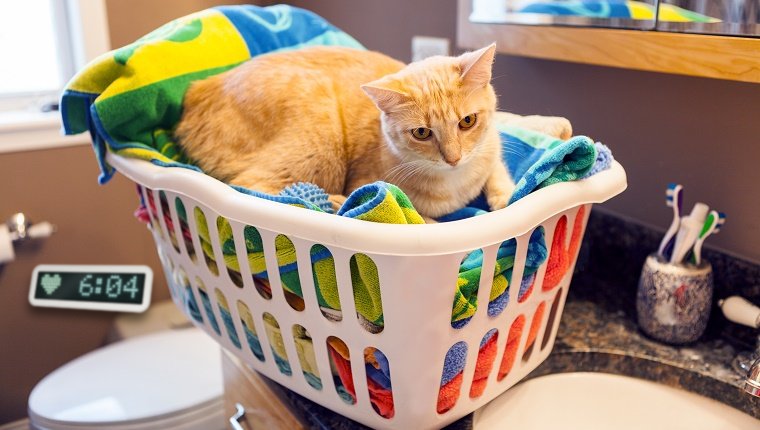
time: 6:04
